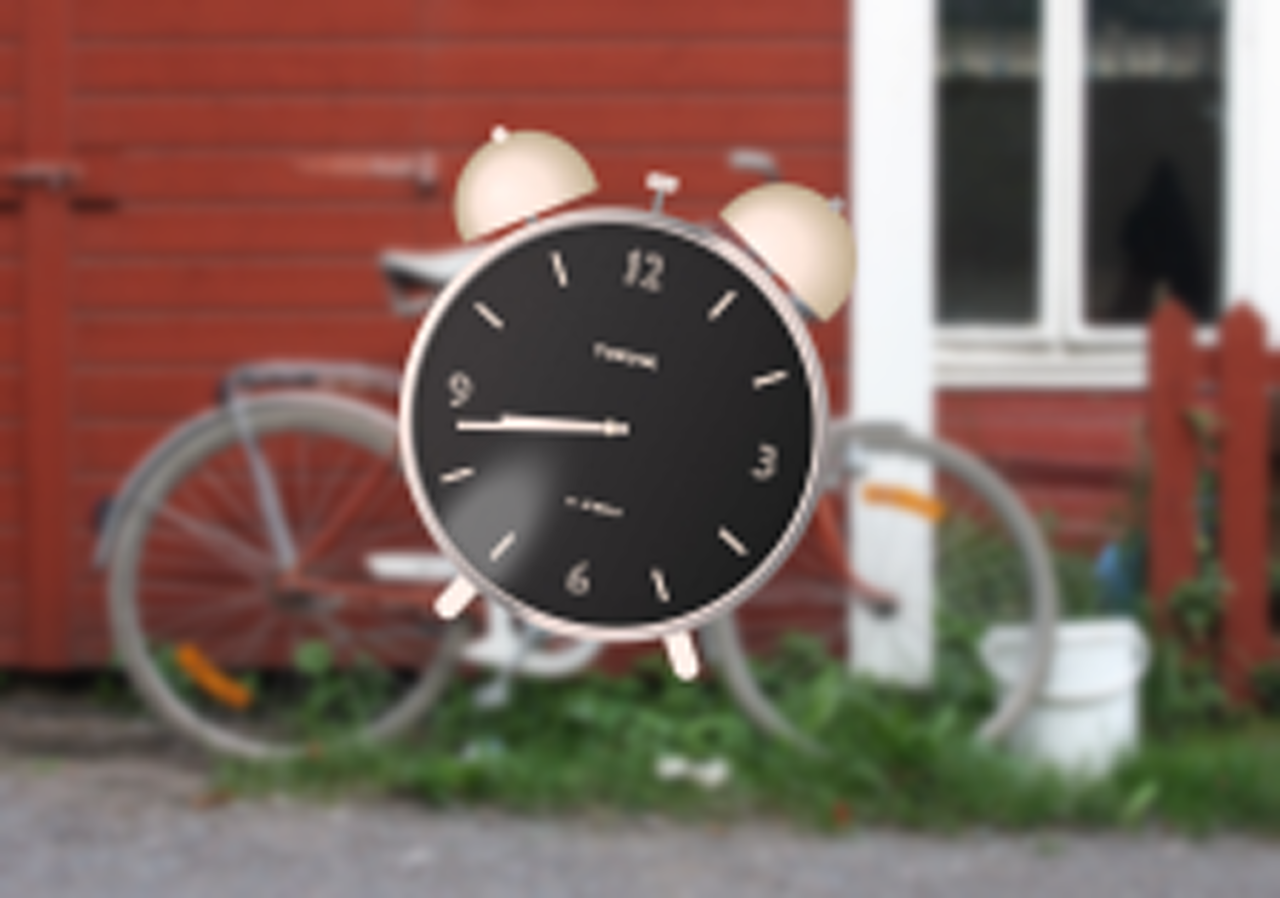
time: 8:43
